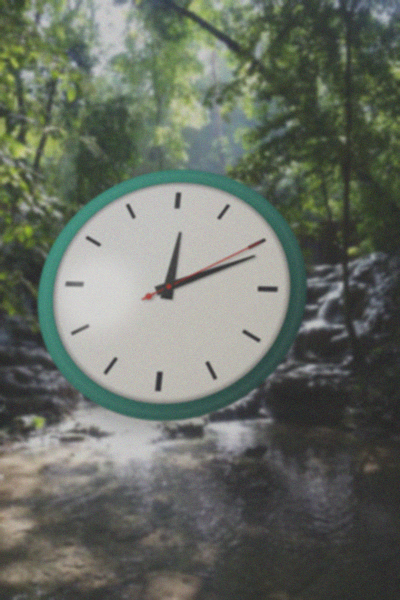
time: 12:11:10
